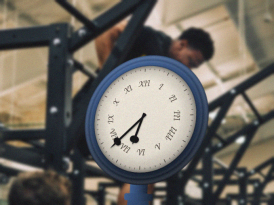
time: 6:38
